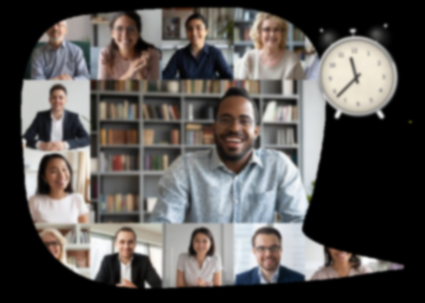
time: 11:38
